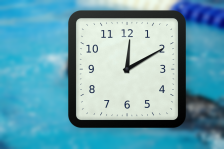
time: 12:10
